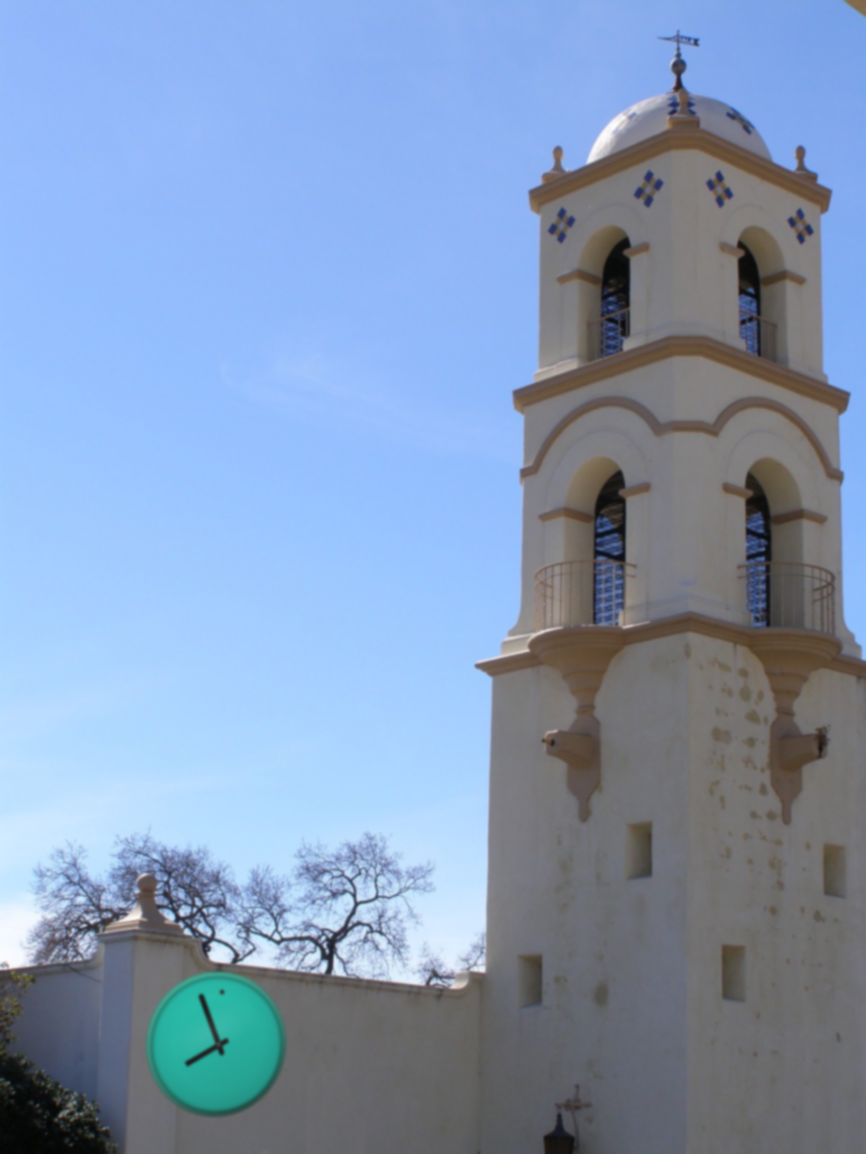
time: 7:56
